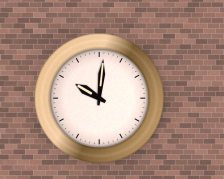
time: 10:01
